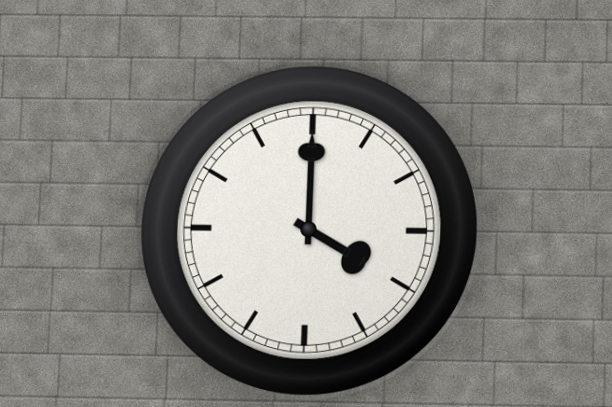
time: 4:00
